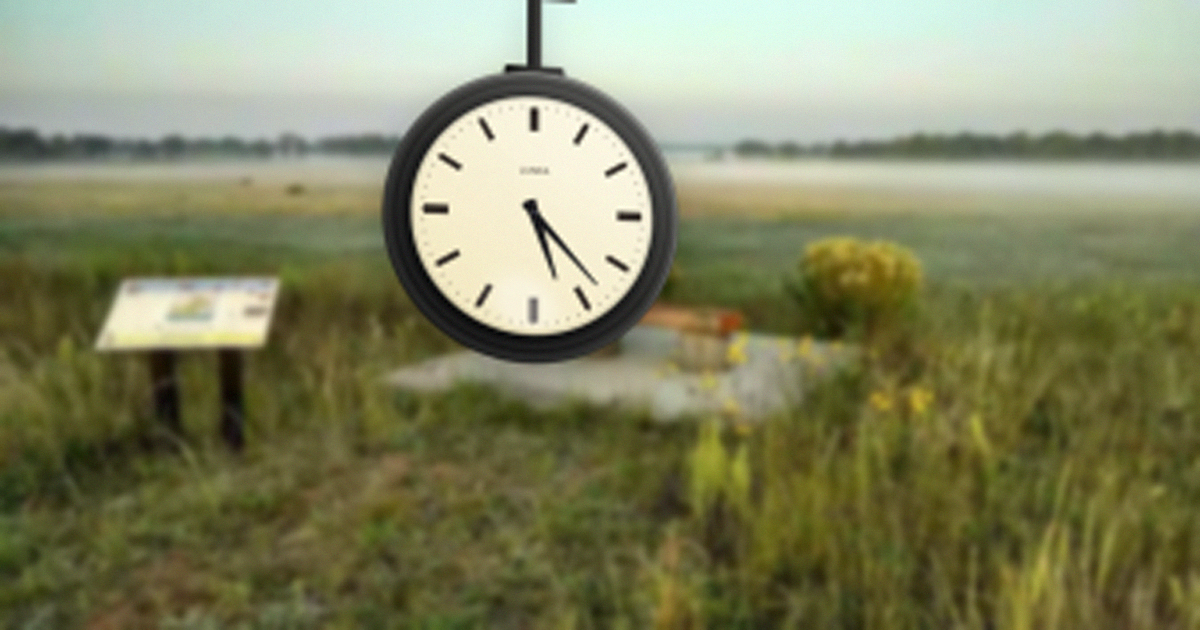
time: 5:23
